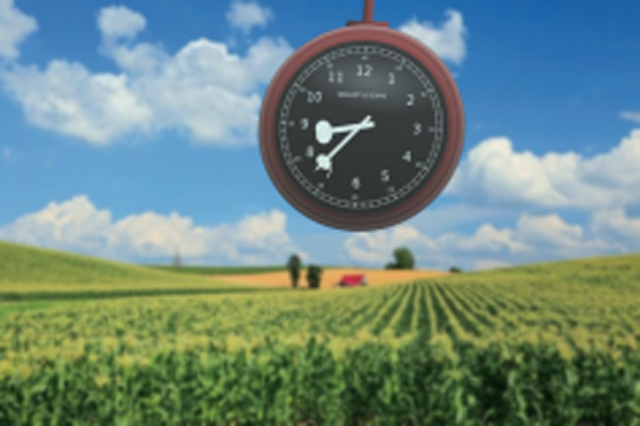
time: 8:37
